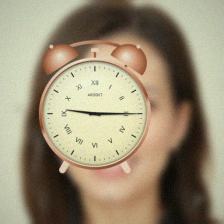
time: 9:15
